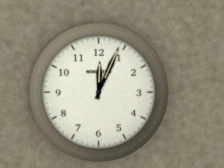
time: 12:04
